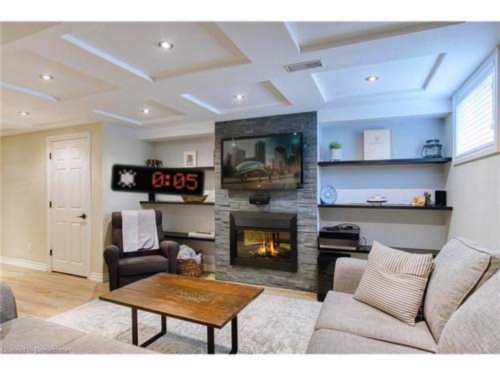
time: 0:05
